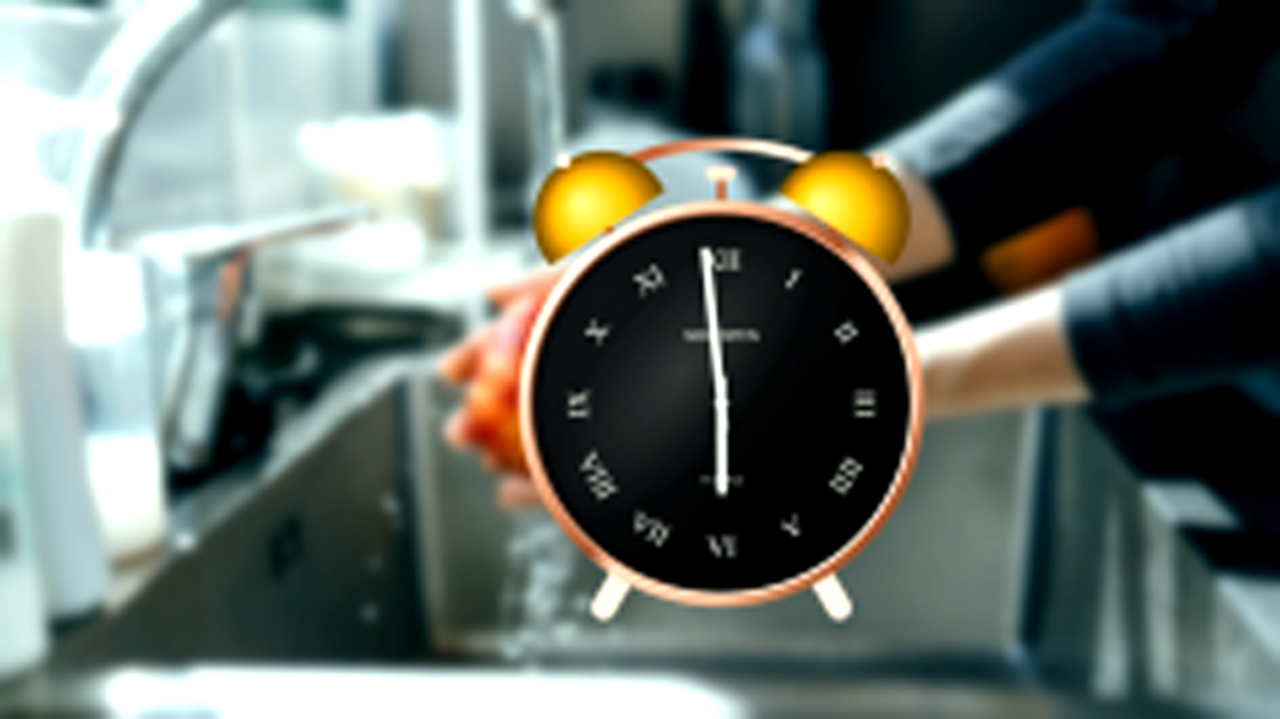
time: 5:59
